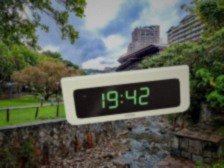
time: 19:42
